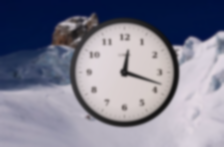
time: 12:18
